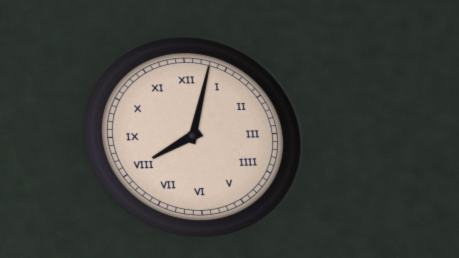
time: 8:03
